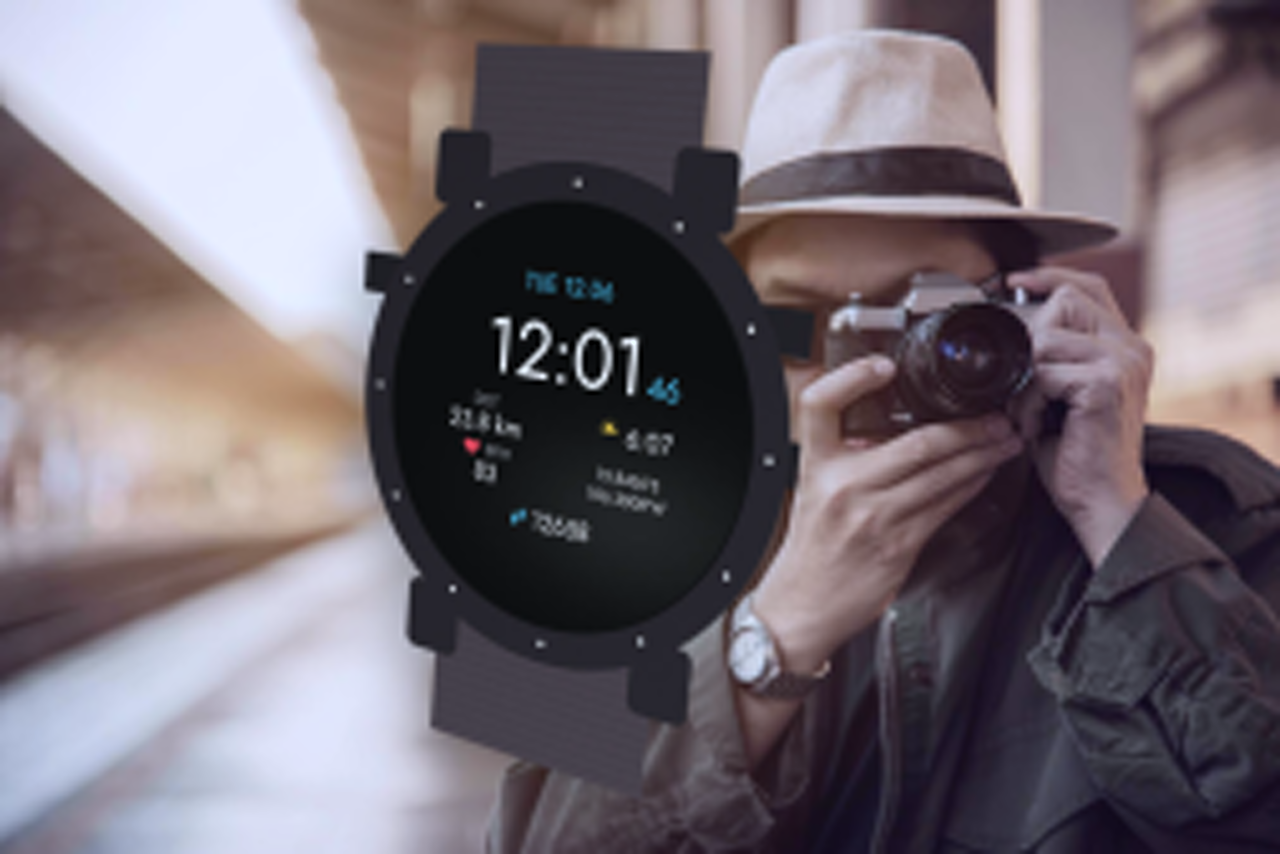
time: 12:01
